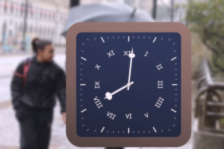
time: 8:01
